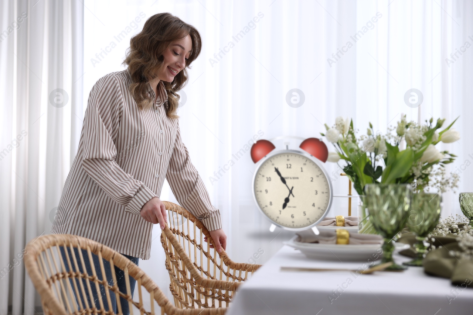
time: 6:55
